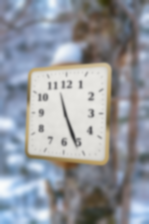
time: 11:26
